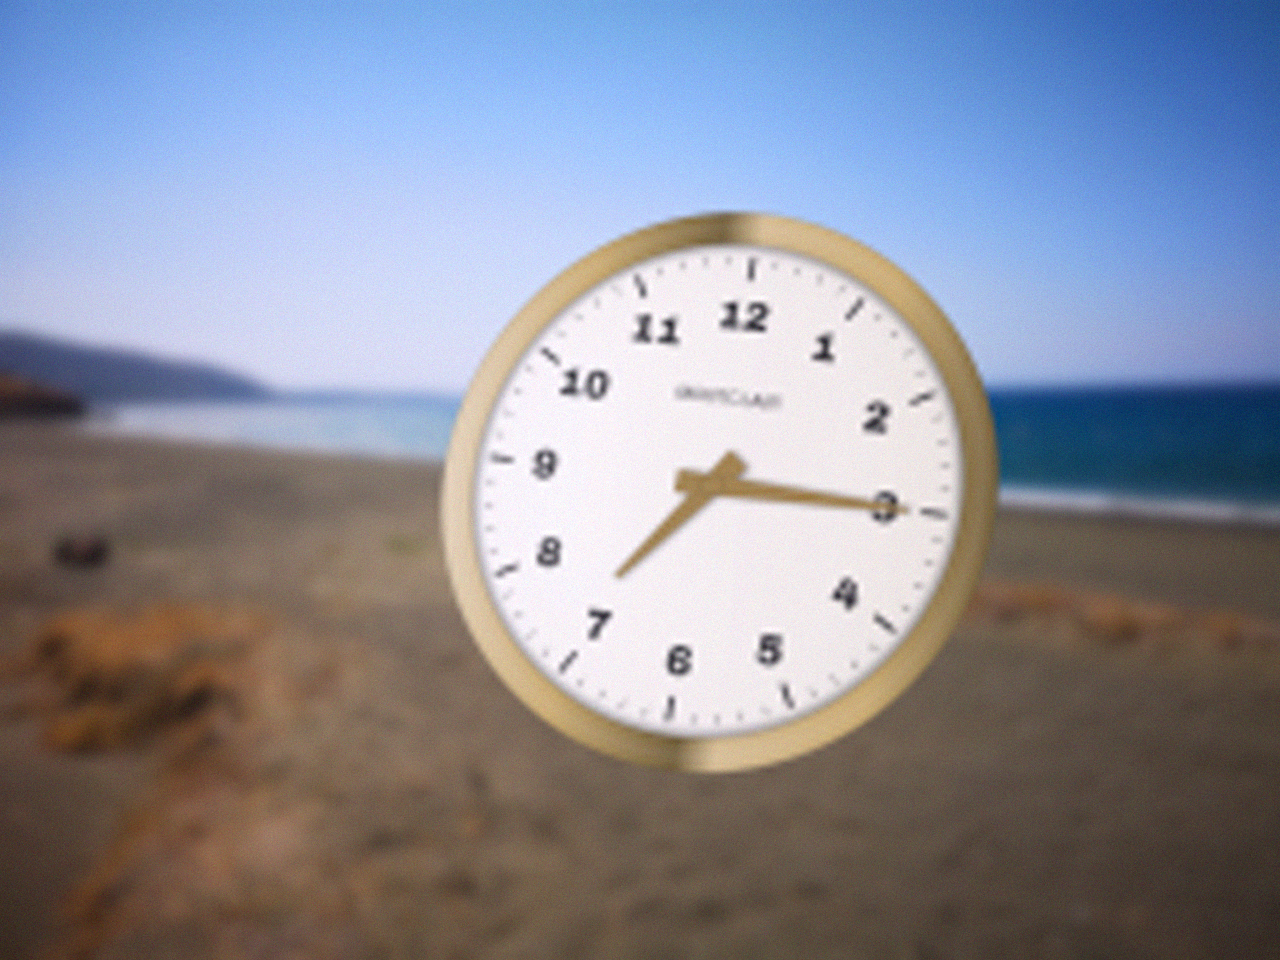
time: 7:15
